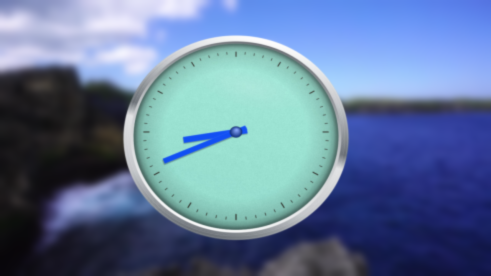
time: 8:41
